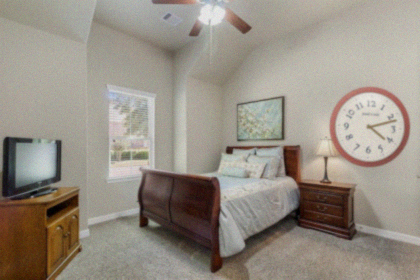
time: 4:12
